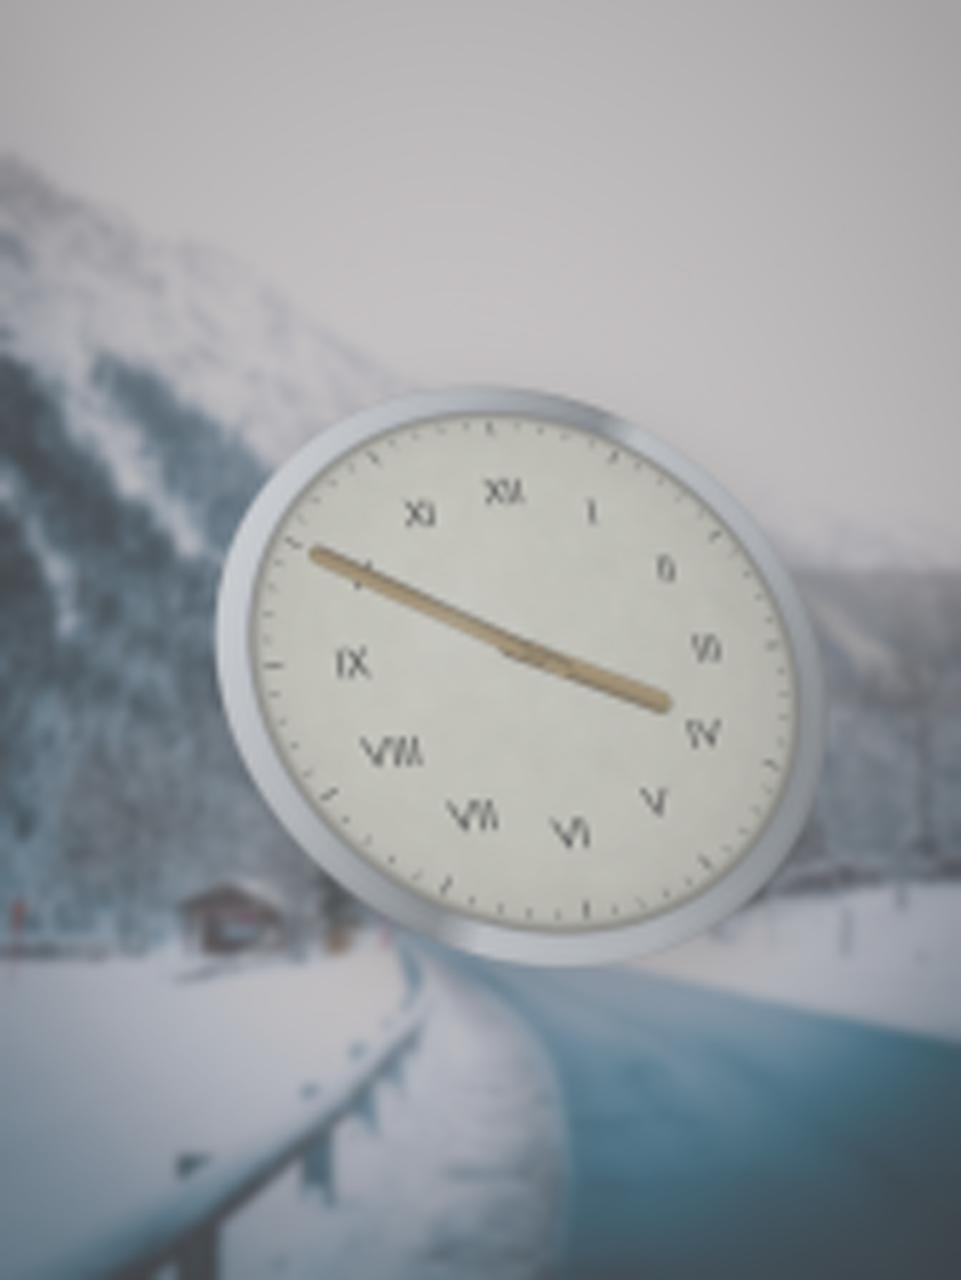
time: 3:50
